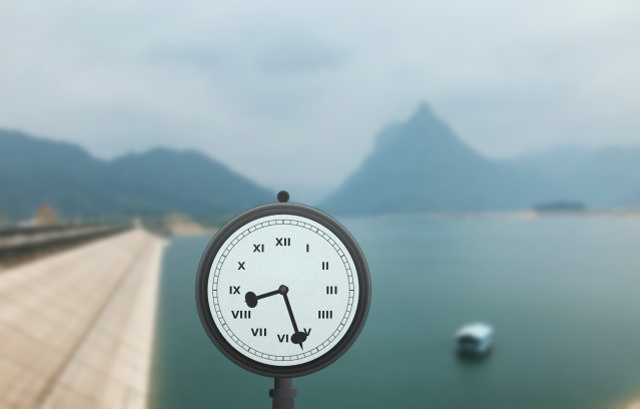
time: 8:27
